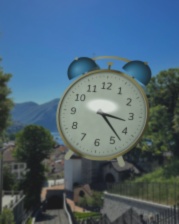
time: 3:23
